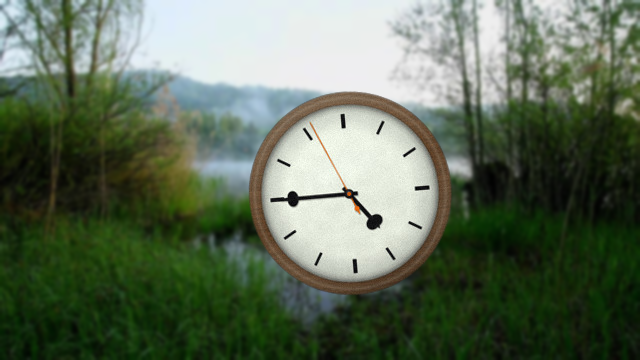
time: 4:44:56
